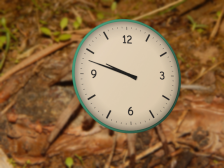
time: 9:48
